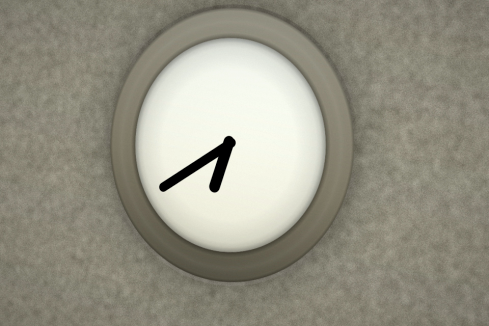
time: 6:40
